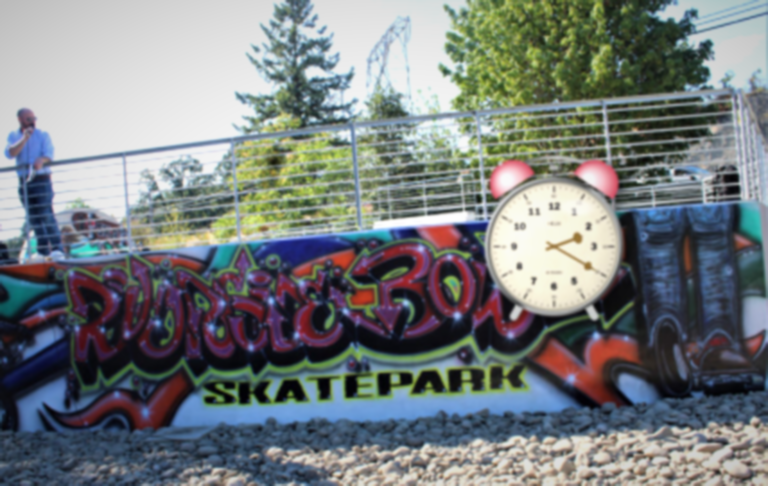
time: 2:20
